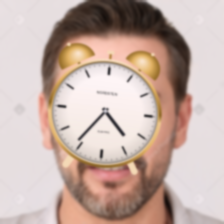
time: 4:36
